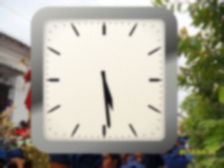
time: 5:29
